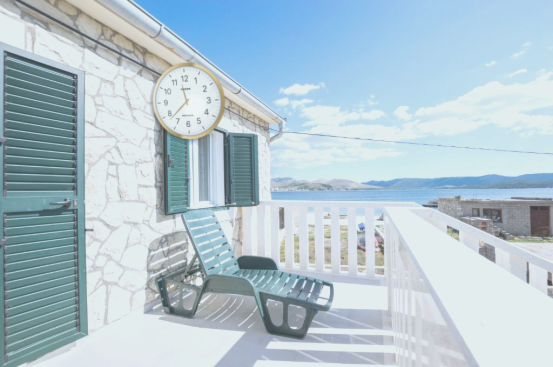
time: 11:38
